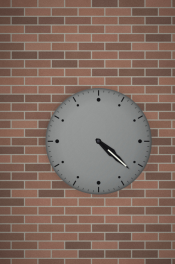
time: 4:22
